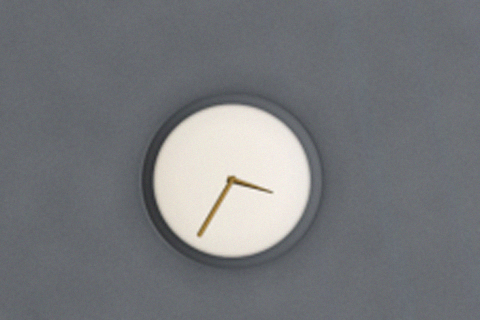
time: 3:35
